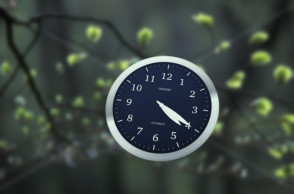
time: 4:20
